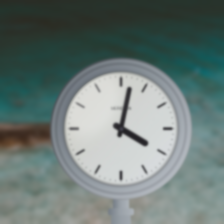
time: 4:02
